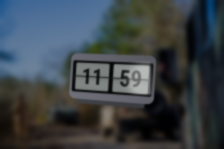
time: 11:59
